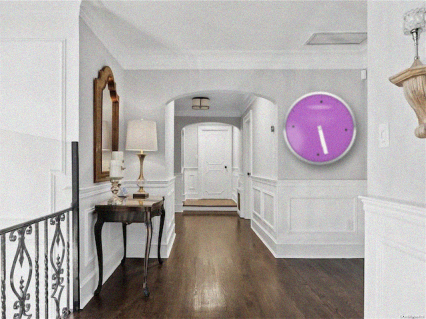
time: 5:27
